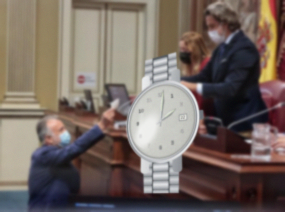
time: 2:01
